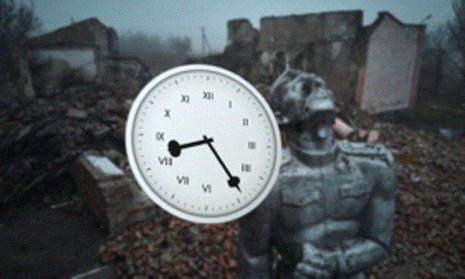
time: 8:24
